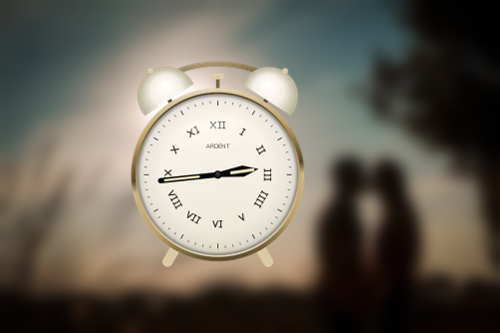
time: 2:44
